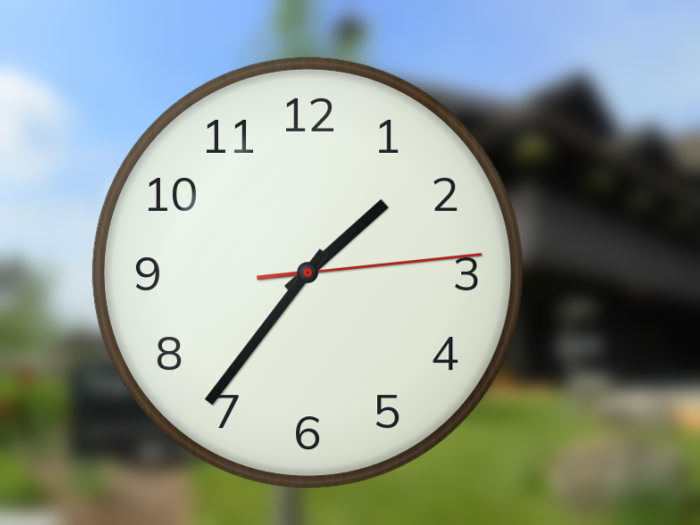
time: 1:36:14
